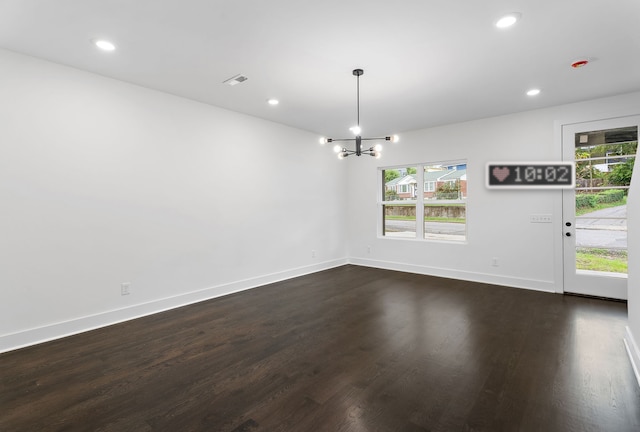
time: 10:02
